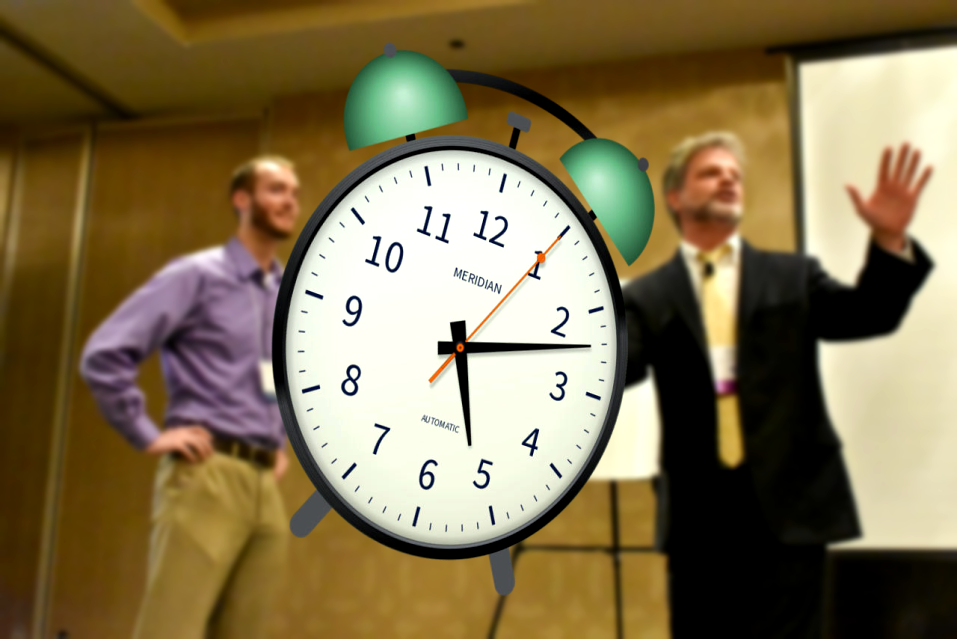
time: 5:12:05
